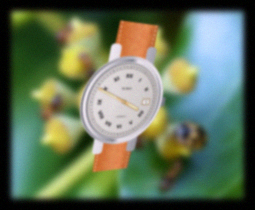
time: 3:49
